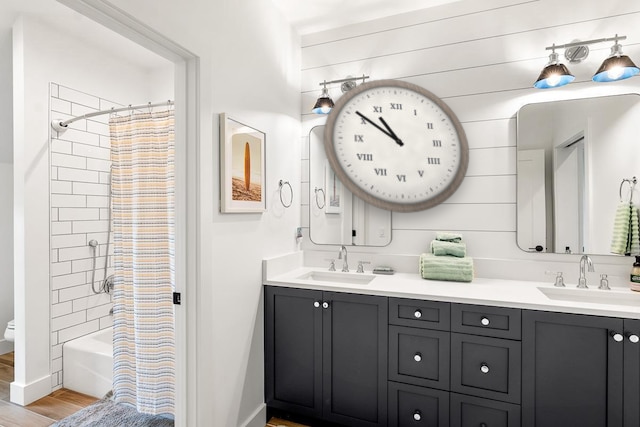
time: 10:51
